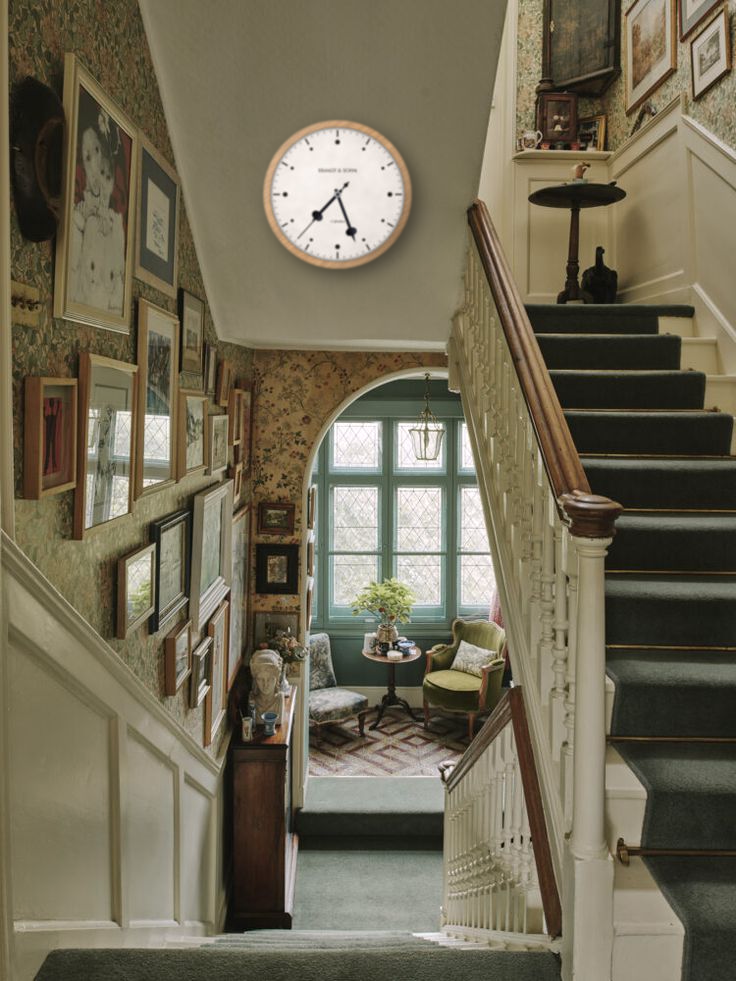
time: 7:26:37
